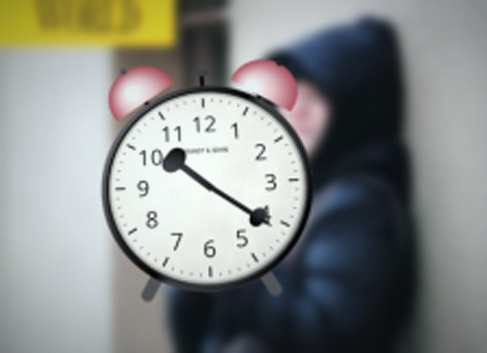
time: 10:21
